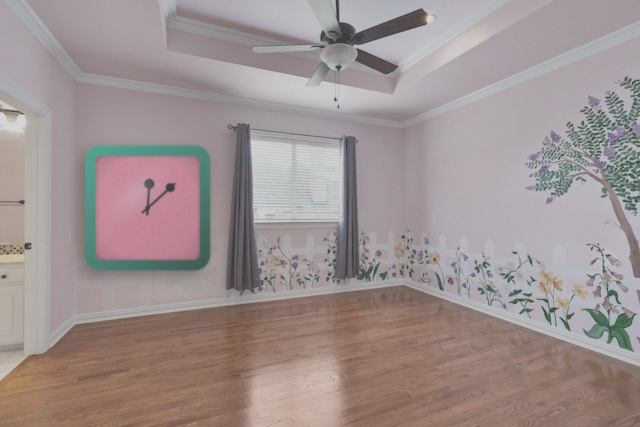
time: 12:08
